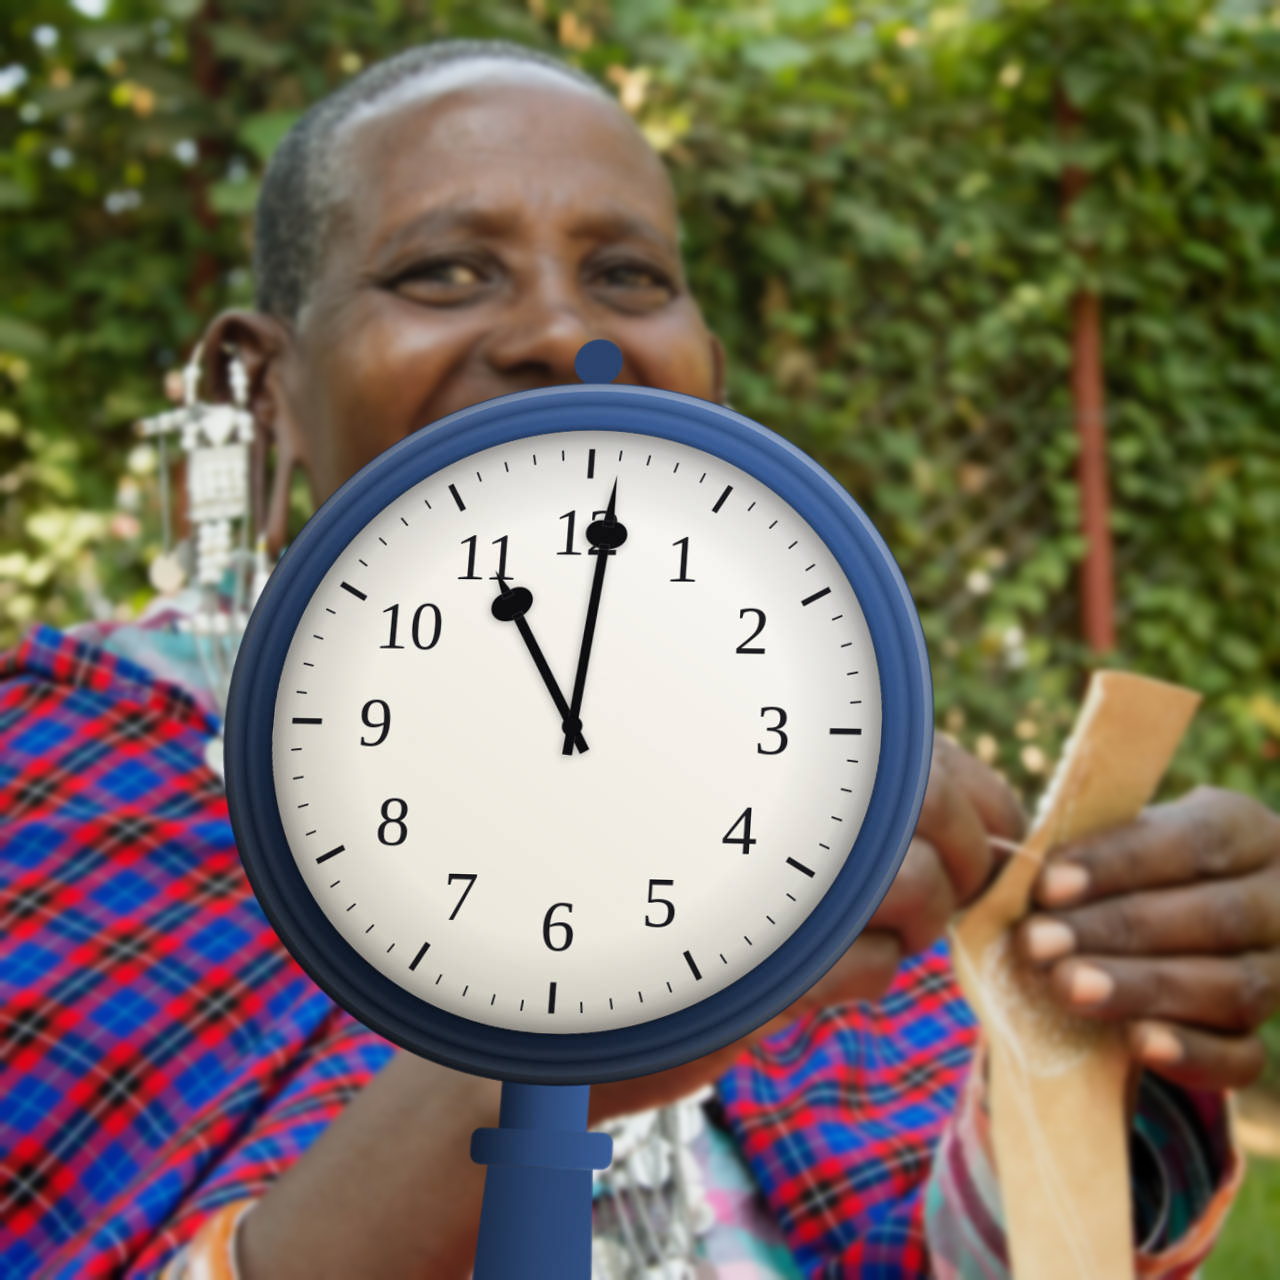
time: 11:01
